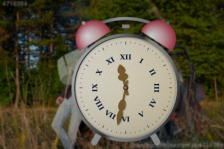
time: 11:32
